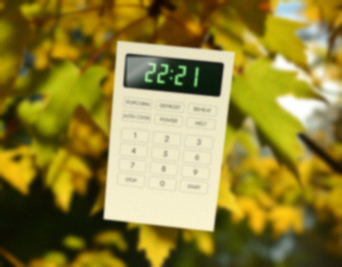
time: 22:21
